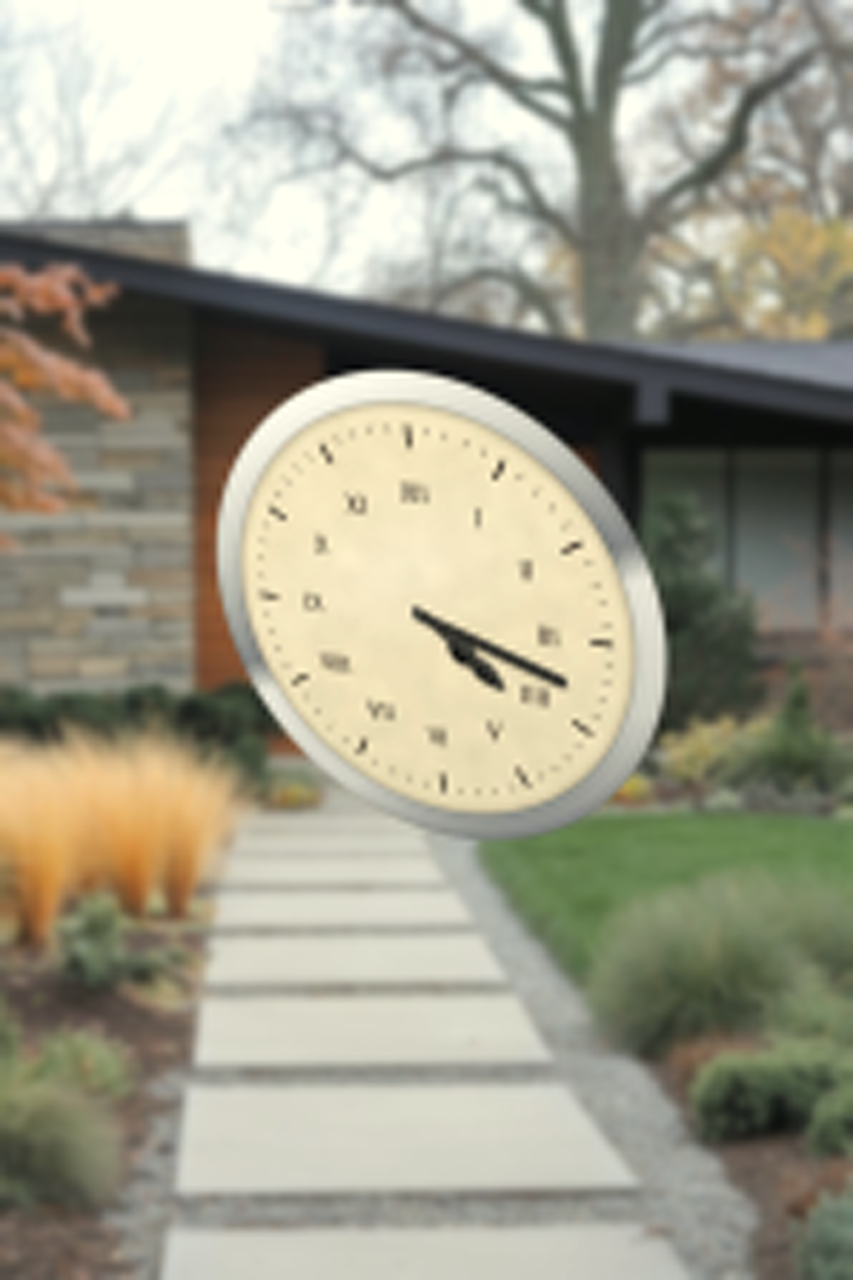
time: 4:18
